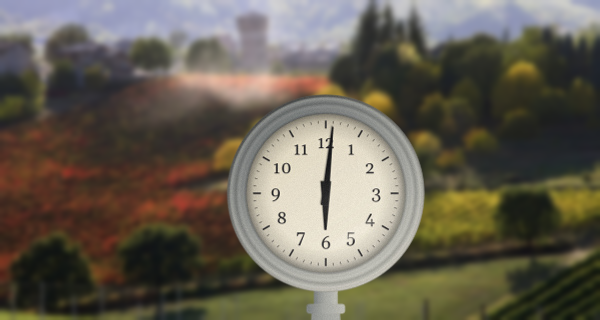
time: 6:01
